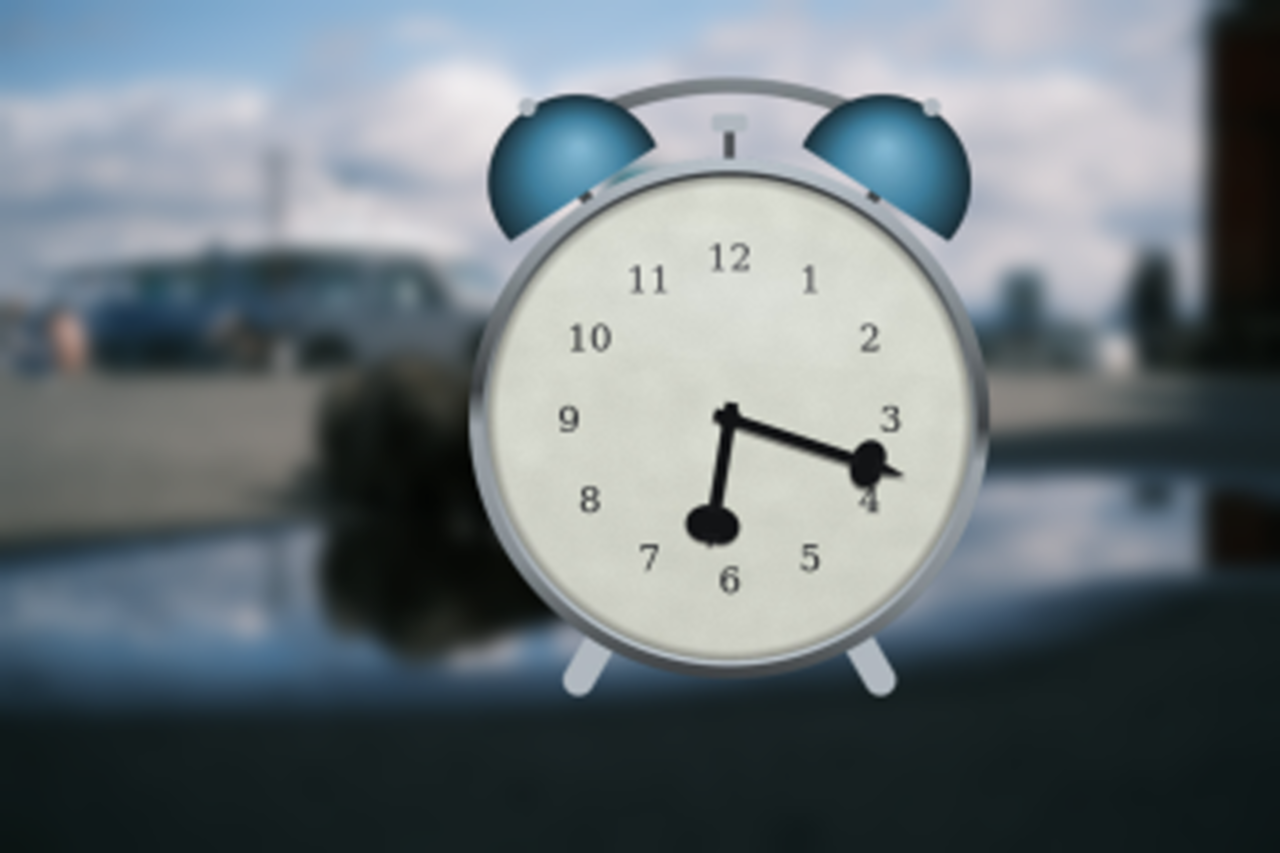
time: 6:18
